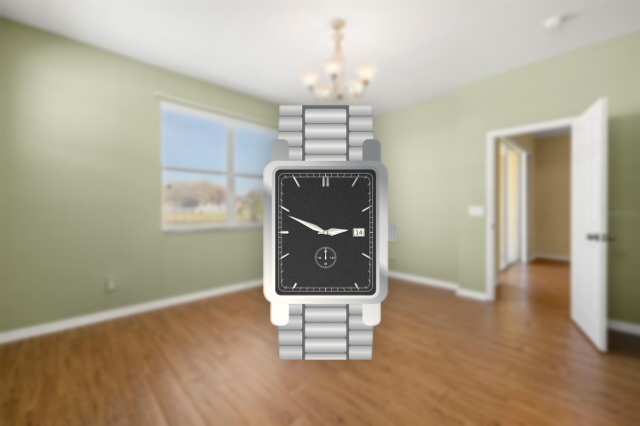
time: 2:49
